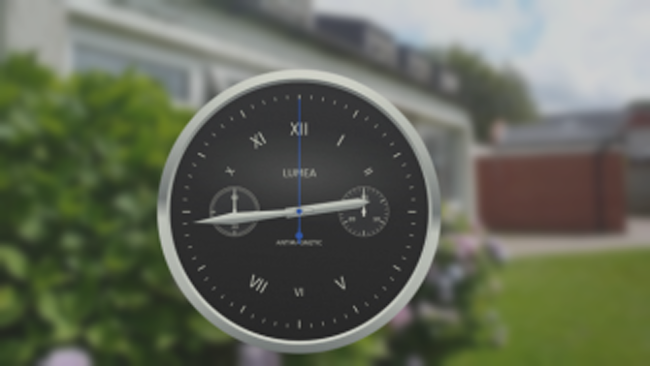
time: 2:44
